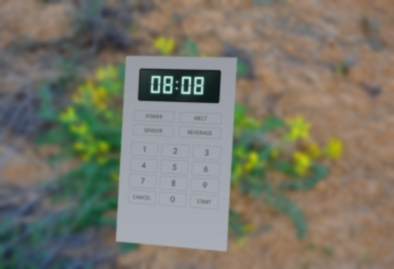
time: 8:08
